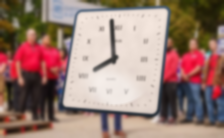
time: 7:58
